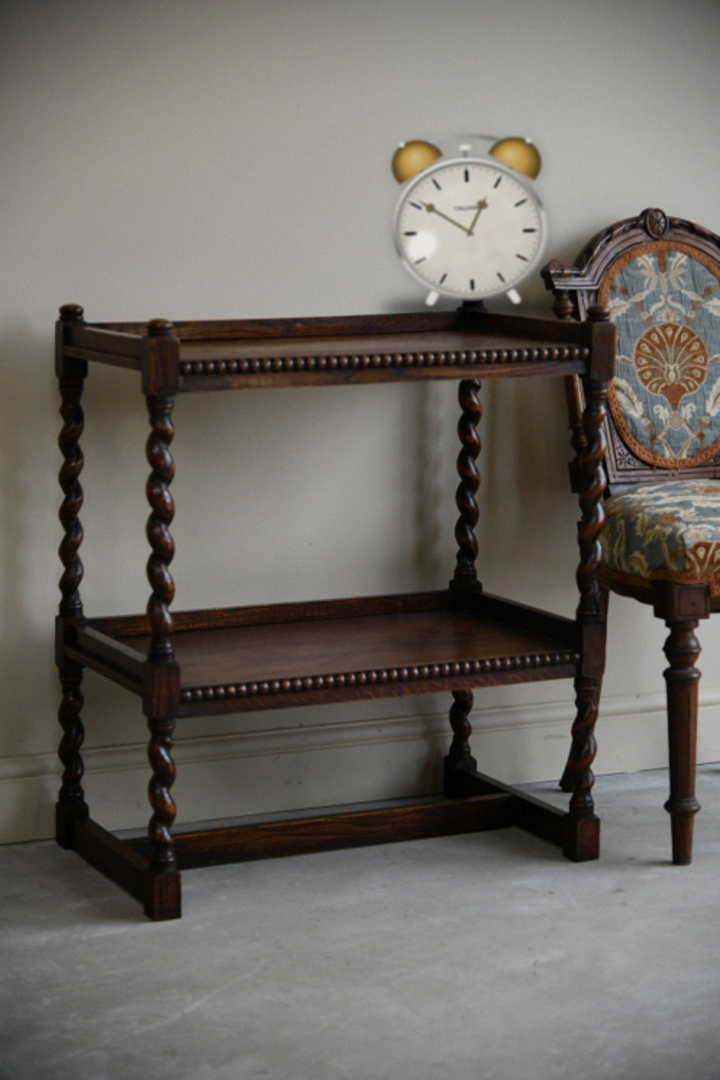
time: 12:51
